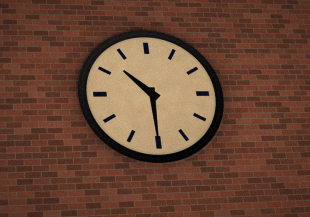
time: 10:30
